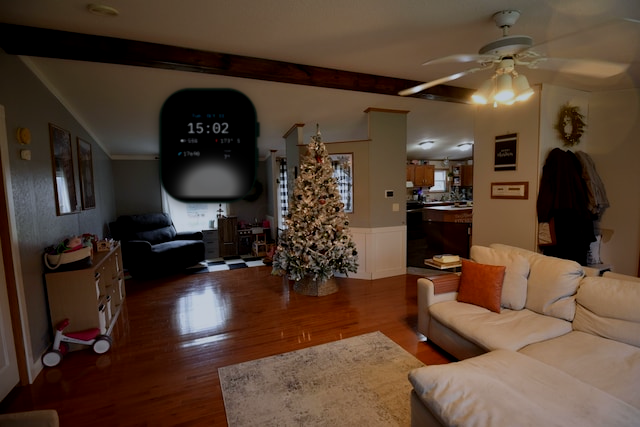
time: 15:02
